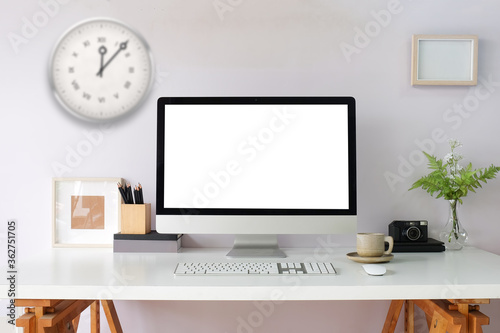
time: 12:07
